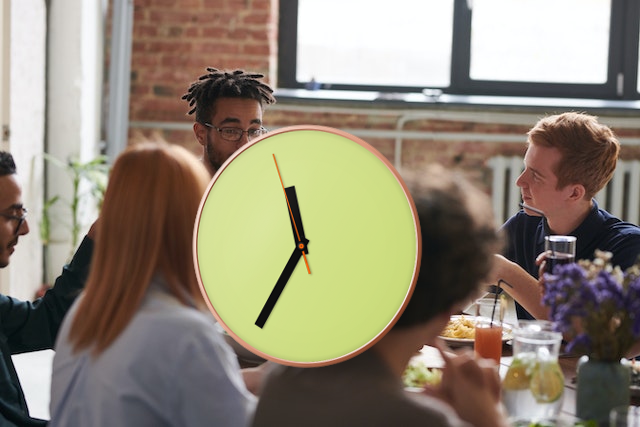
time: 11:34:57
